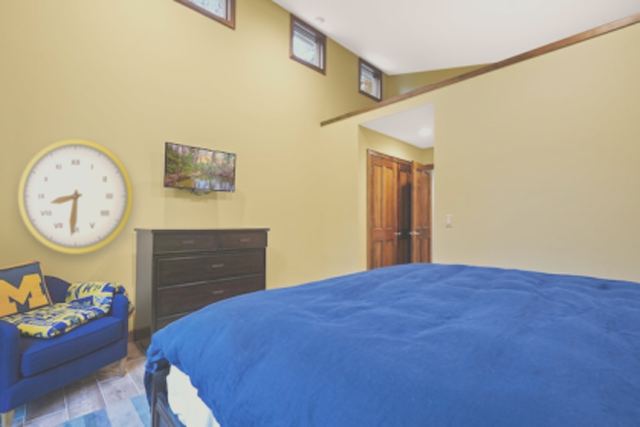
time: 8:31
